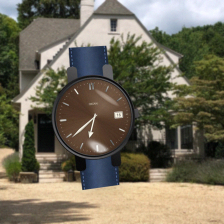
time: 6:39
